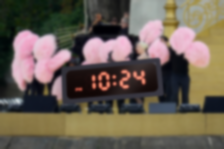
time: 10:24
